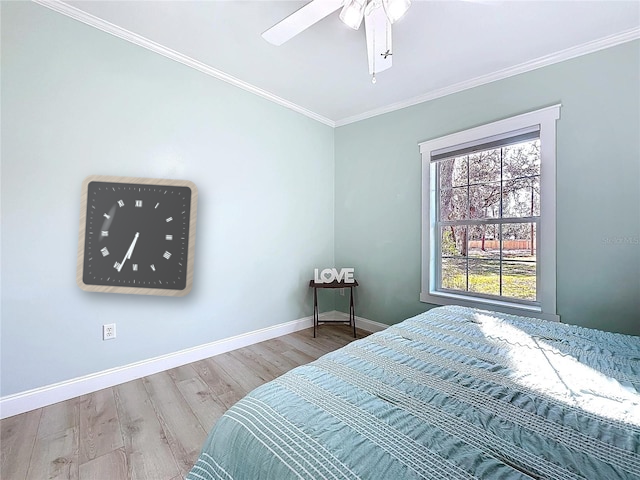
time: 6:34
